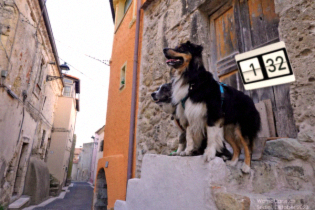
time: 1:32
